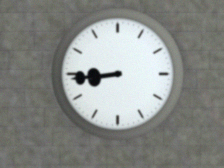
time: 8:44
